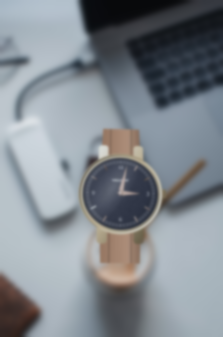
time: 3:02
